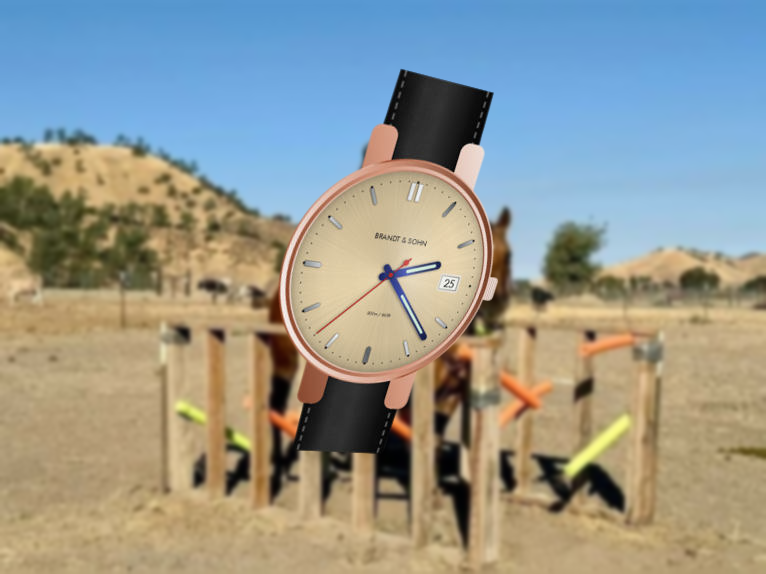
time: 2:22:37
